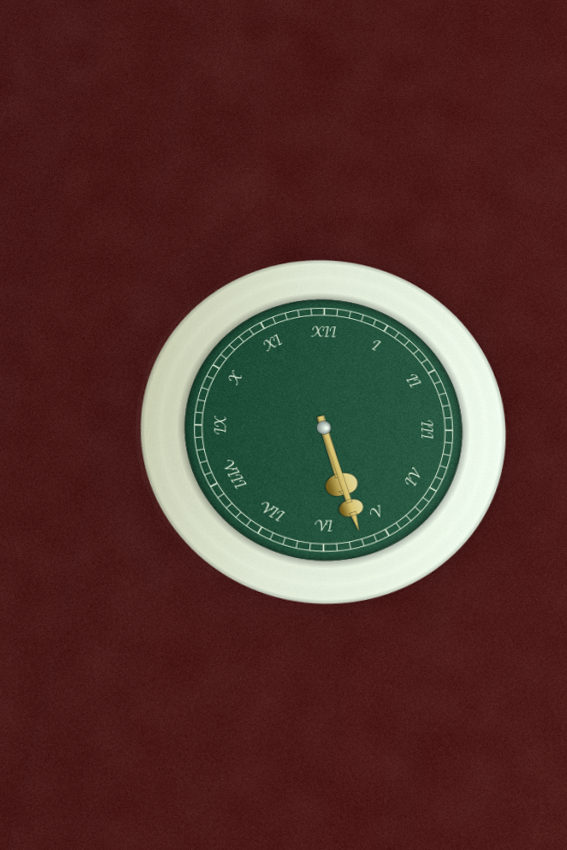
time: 5:27
